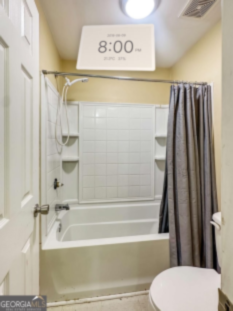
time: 8:00
